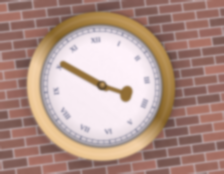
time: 3:51
